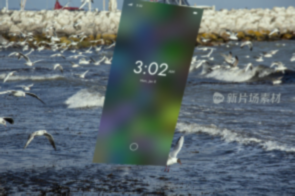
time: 3:02
